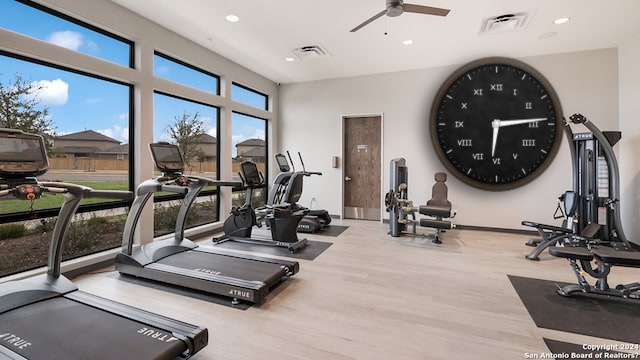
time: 6:14
